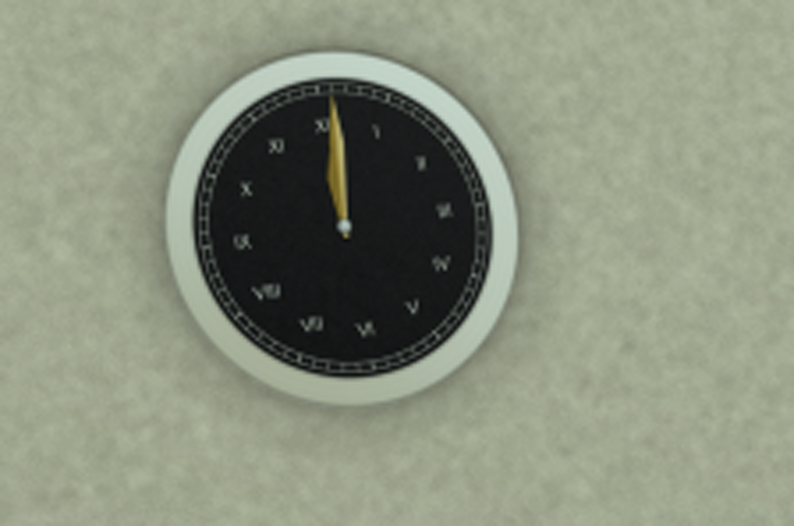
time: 12:01
